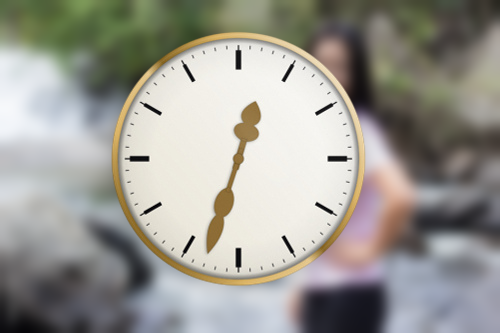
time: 12:33
